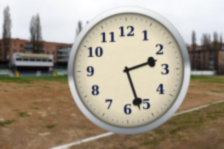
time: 2:27
